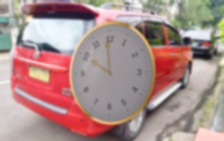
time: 9:59
